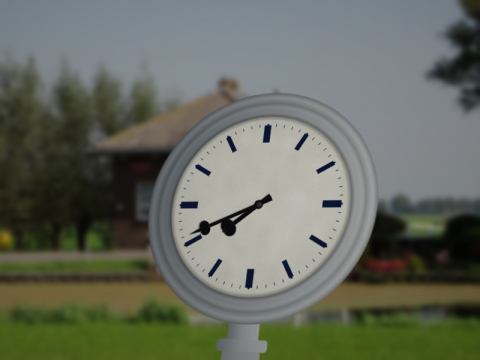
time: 7:41
